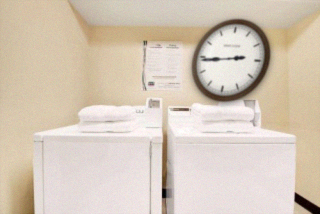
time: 2:44
